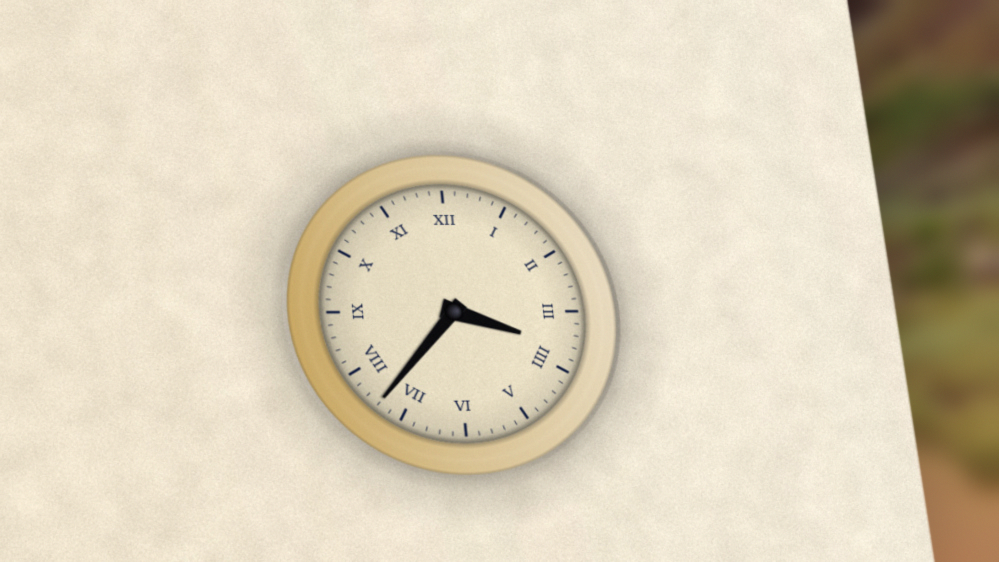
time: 3:37
